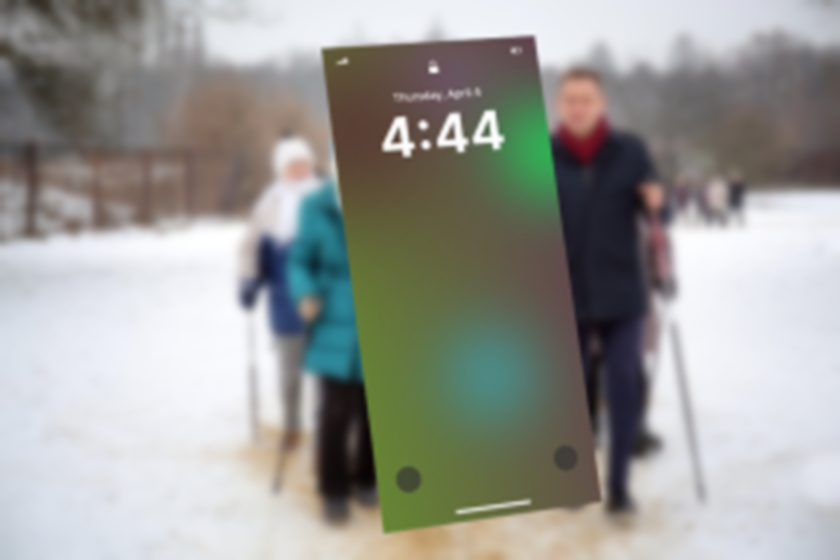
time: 4:44
